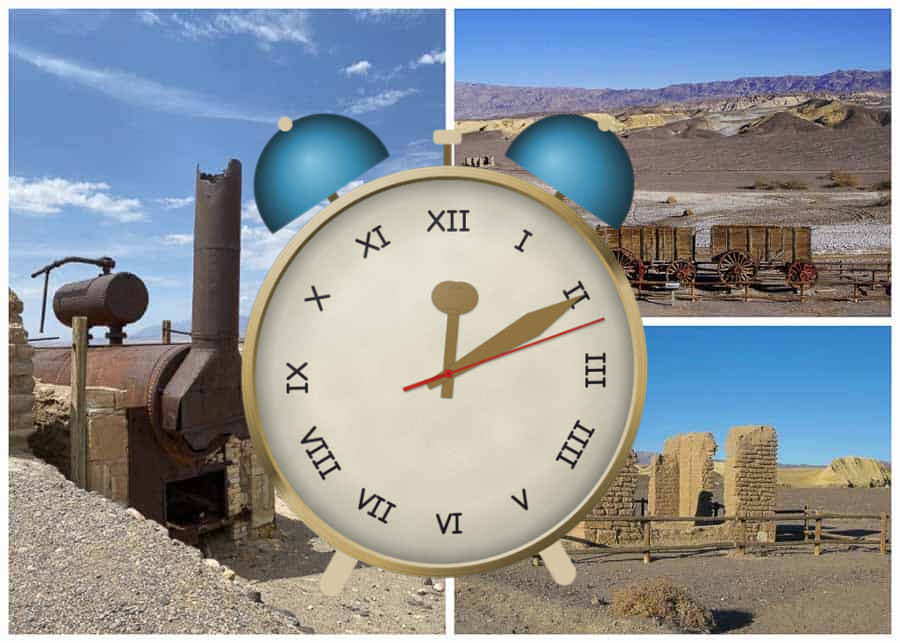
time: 12:10:12
